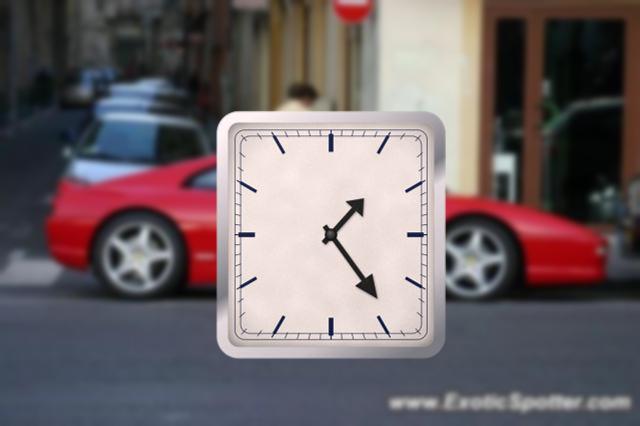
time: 1:24
